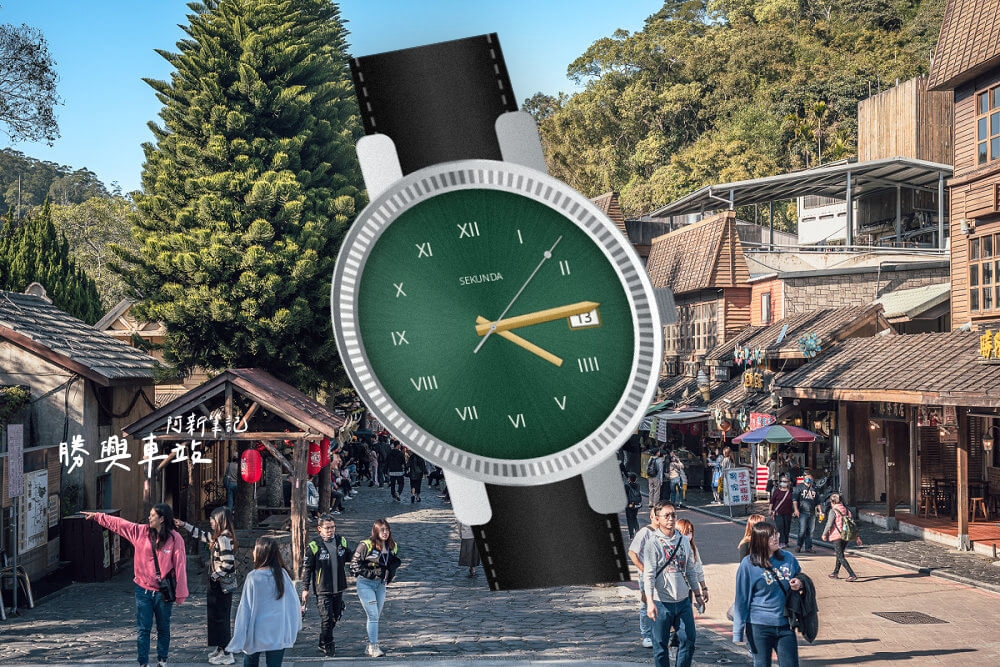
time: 4:14:08
